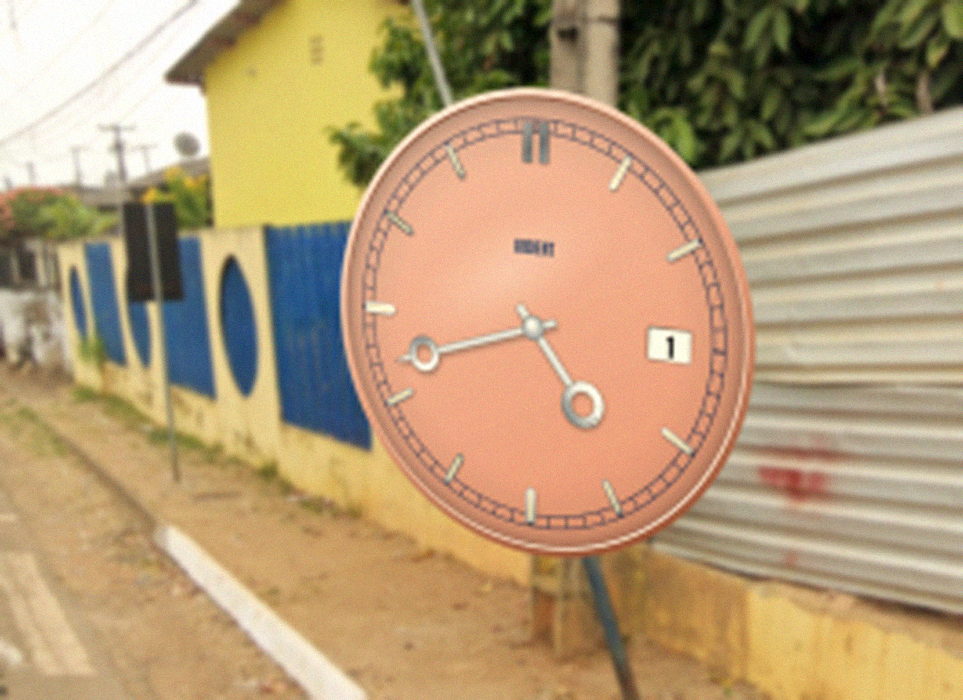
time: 4:42
